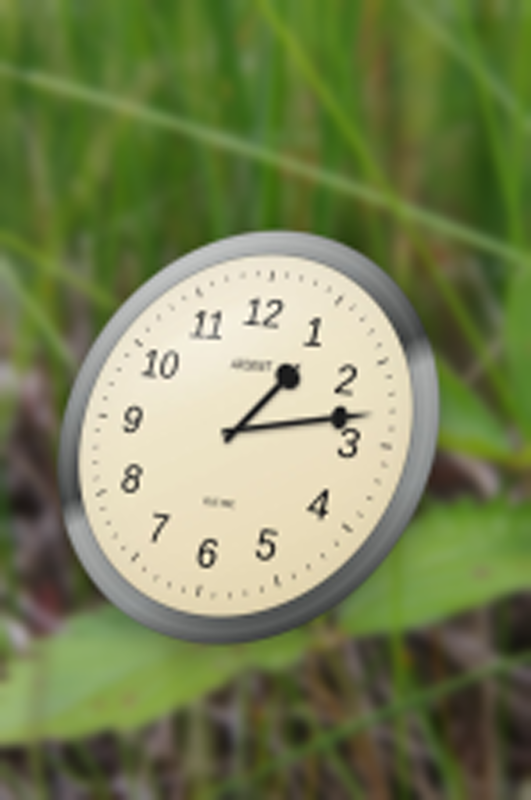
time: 1:13
